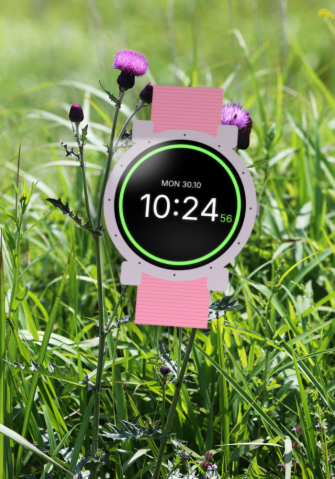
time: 10:24:56
